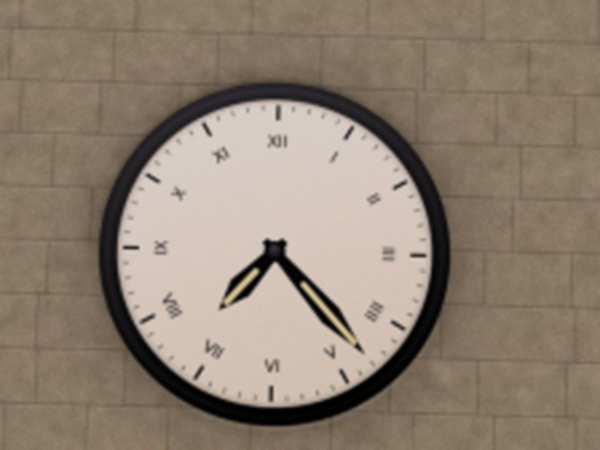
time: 7:23
